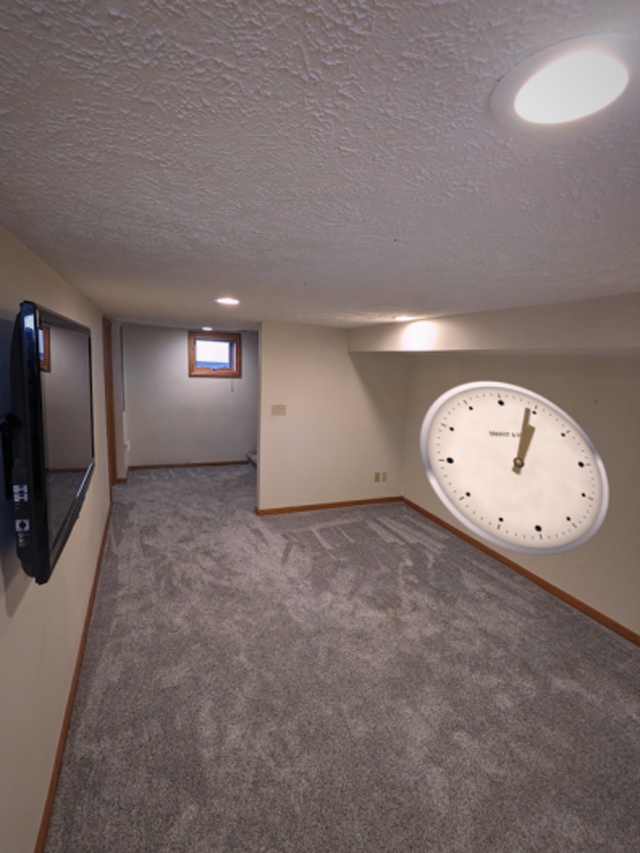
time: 1:04
